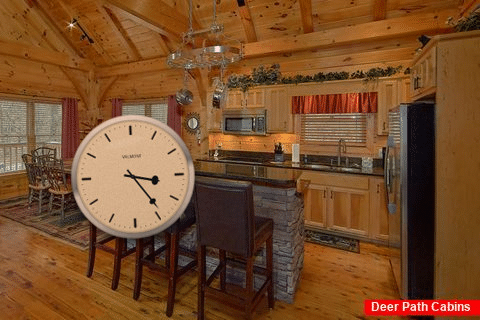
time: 3:24
